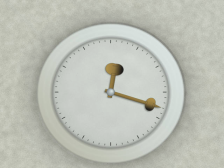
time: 12:18
